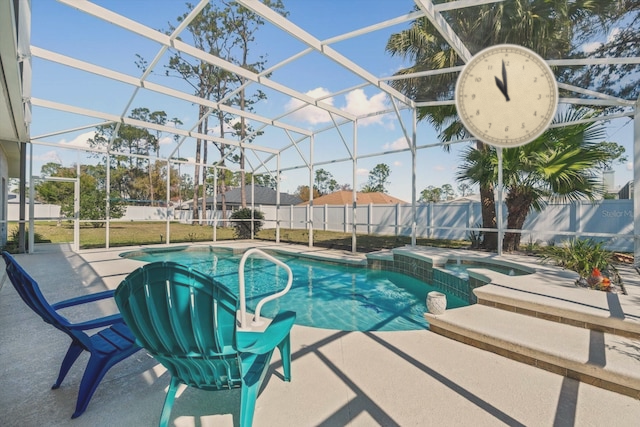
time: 10:59
